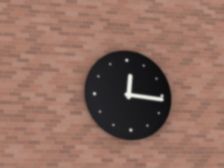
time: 12:16
